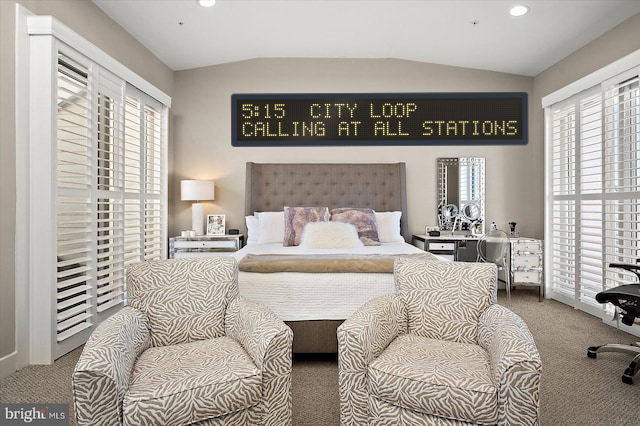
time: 5:15
